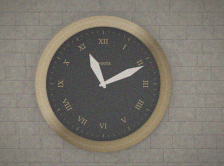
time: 11:11
